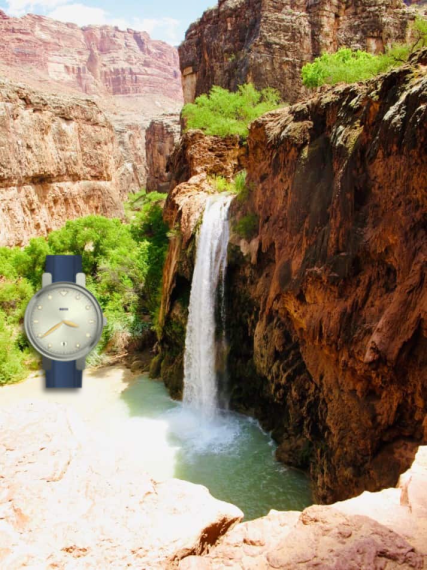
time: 3:39
